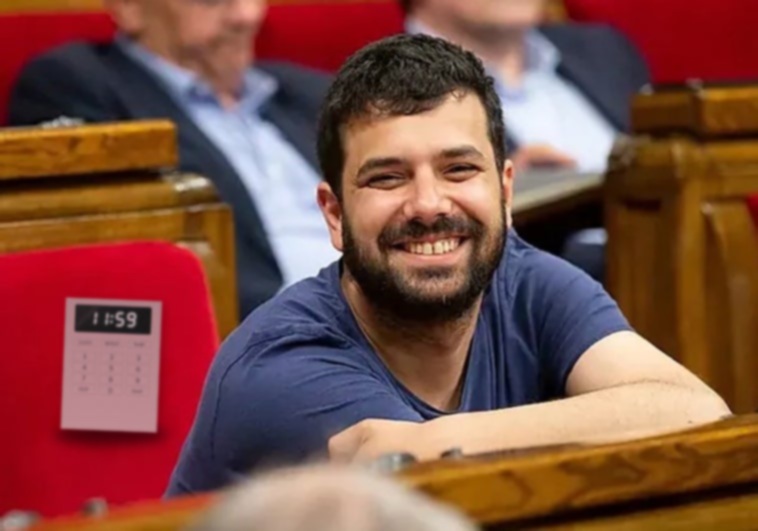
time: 11:59
